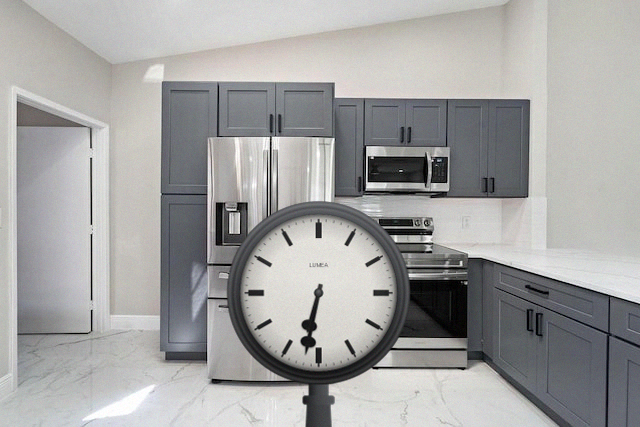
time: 6:32
